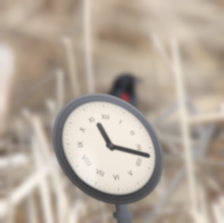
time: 11:17
